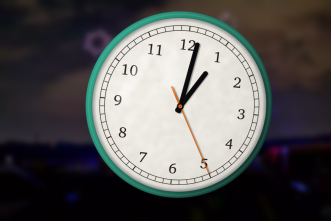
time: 1:01:25
